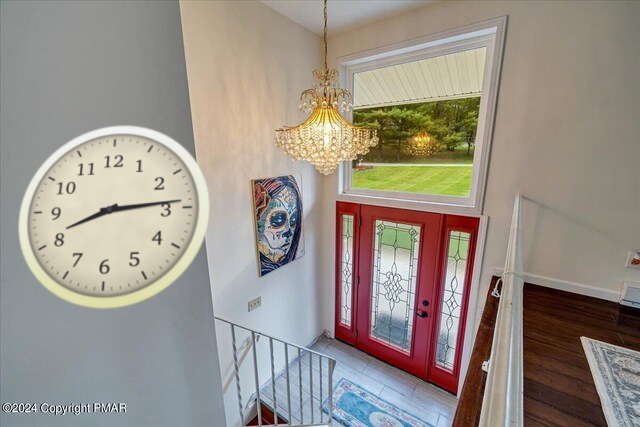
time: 8:14
